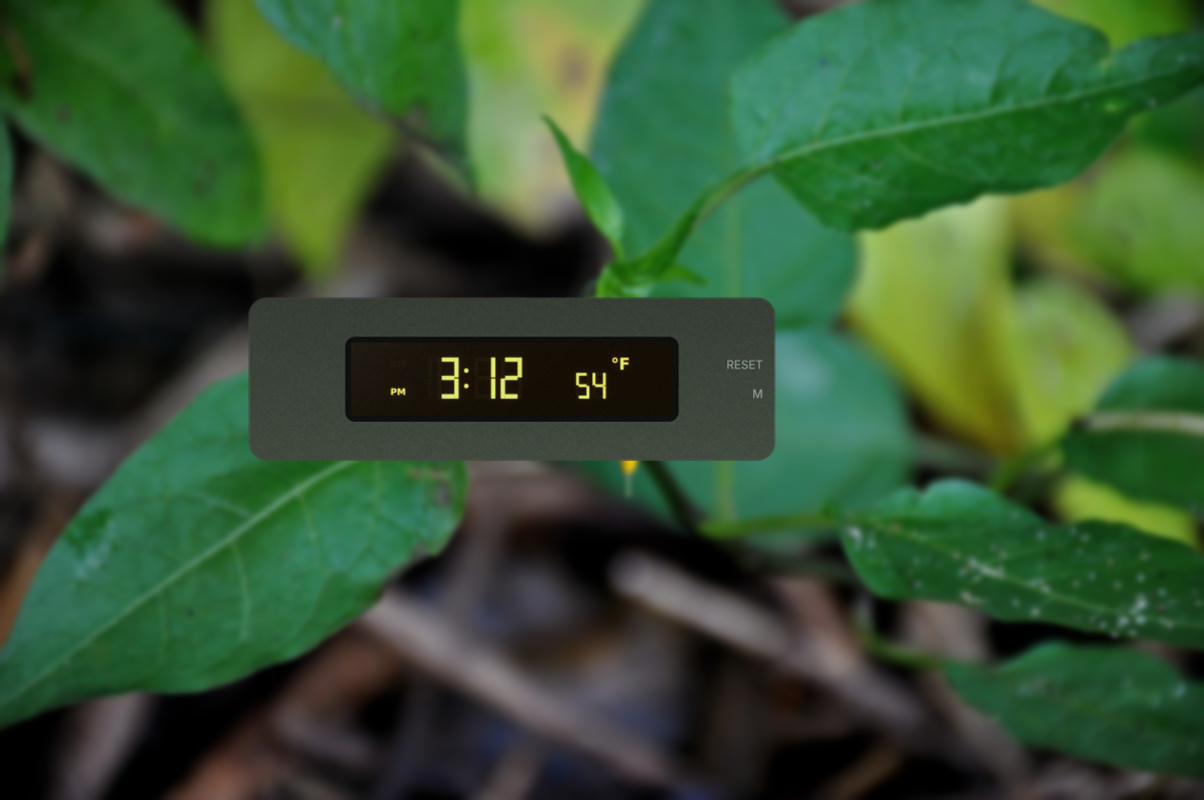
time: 3:12
